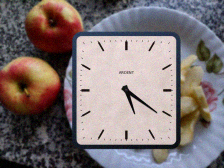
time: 5:21
